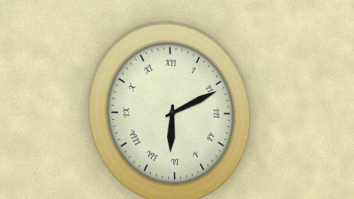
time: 6:11
